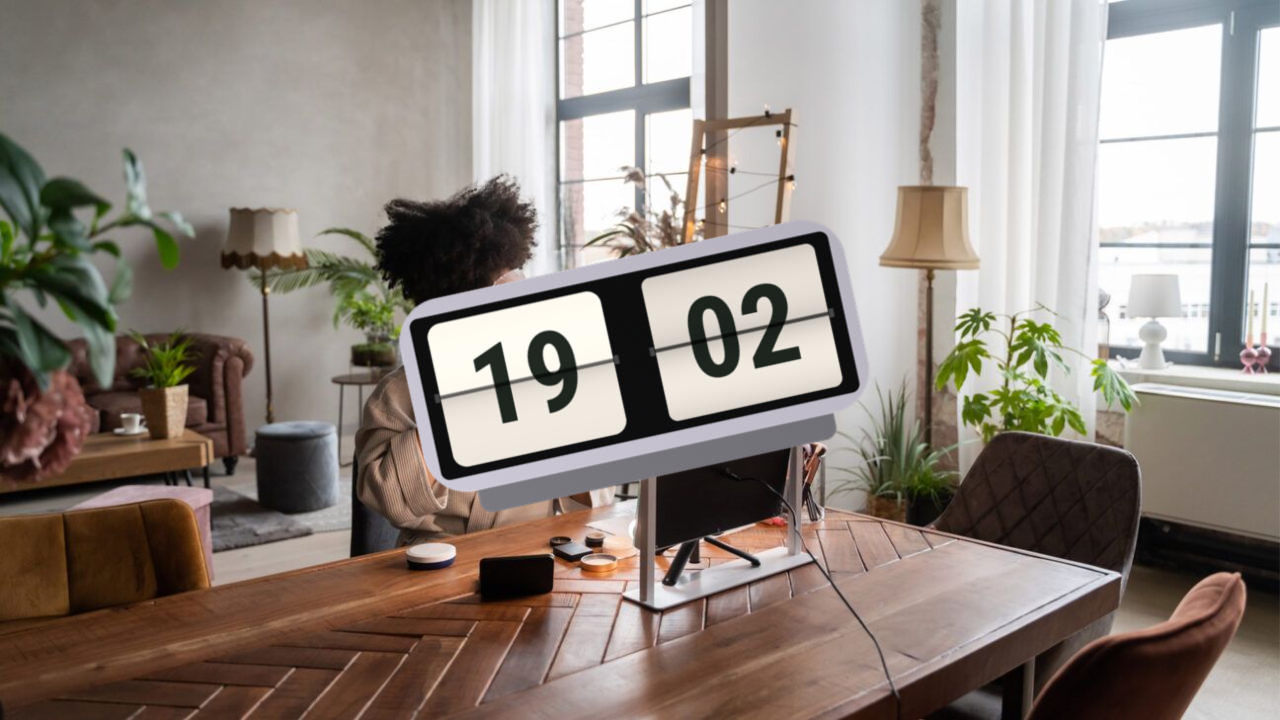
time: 19:02
